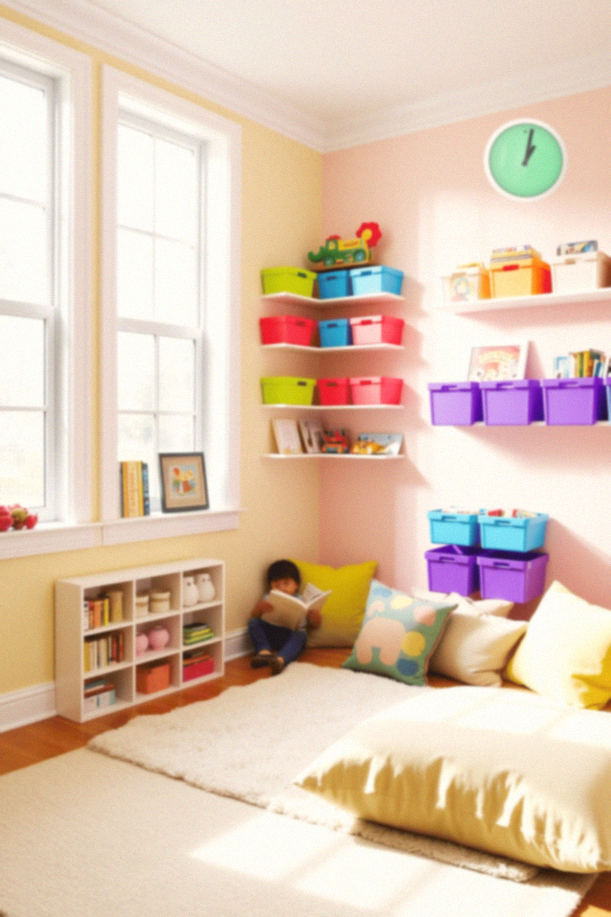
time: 1:02
